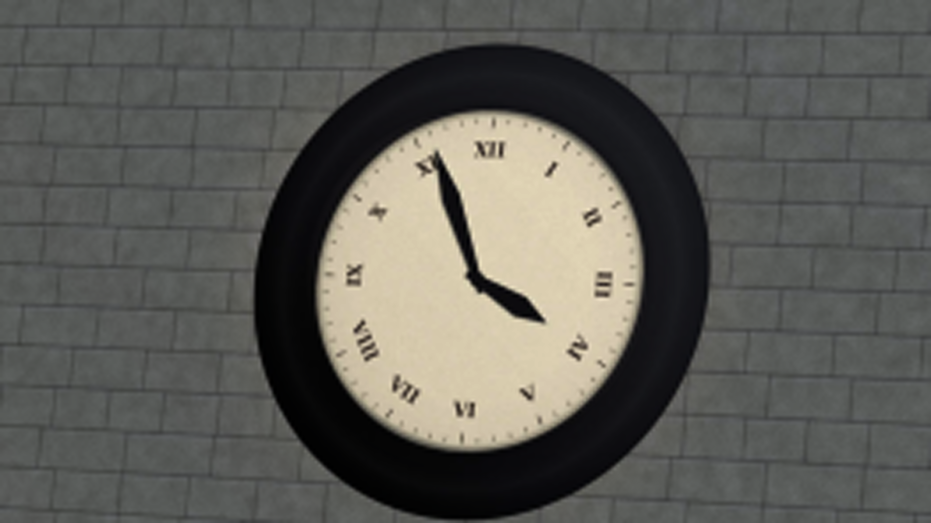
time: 3:56
